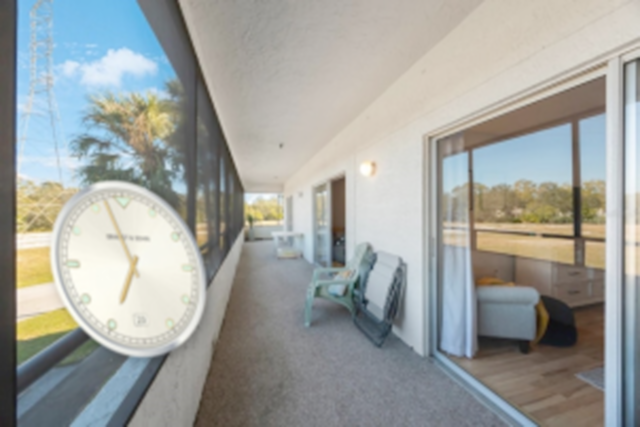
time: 6:57
